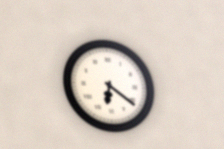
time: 6:21
